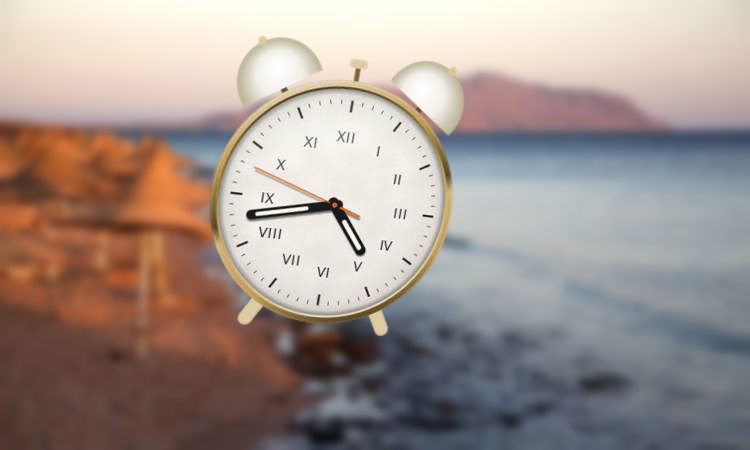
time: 4:42:48
